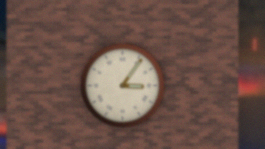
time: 3:06
